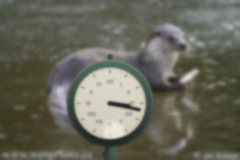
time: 3:17
